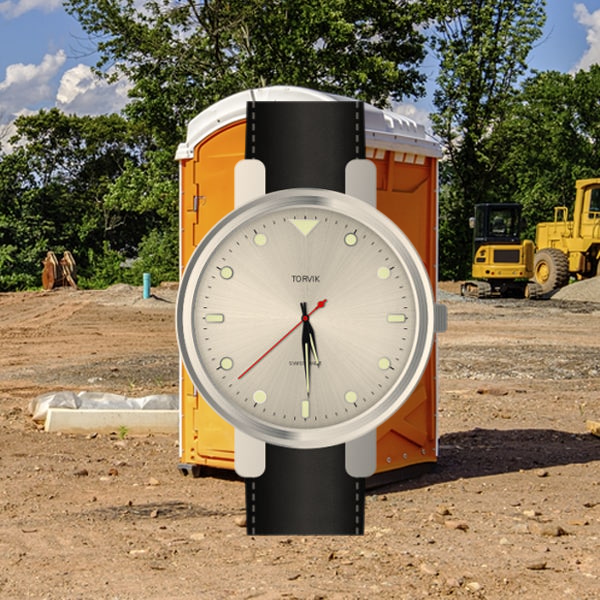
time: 5:29:38
